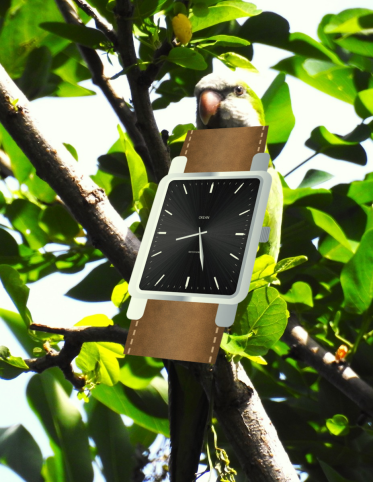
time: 8:27
